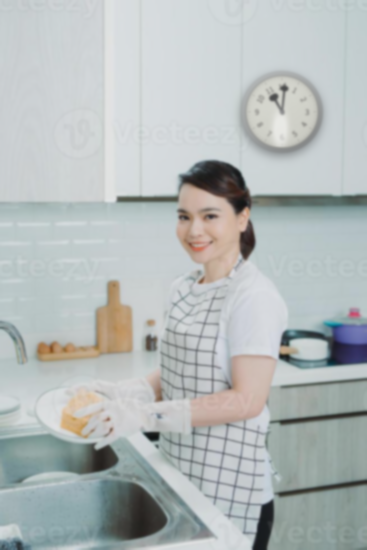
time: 11:01
